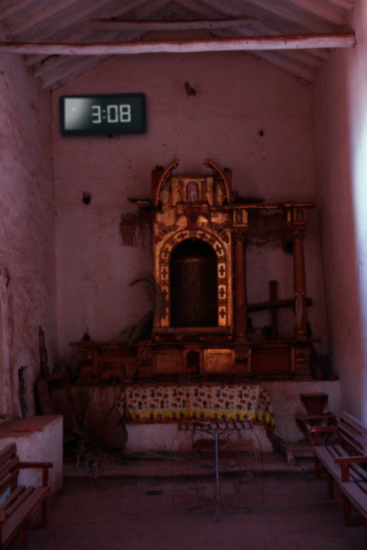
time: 3:08
